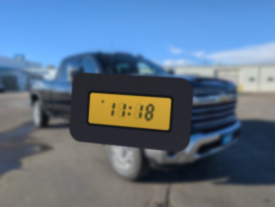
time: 11:18
